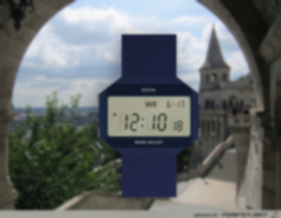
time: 12:10:18
